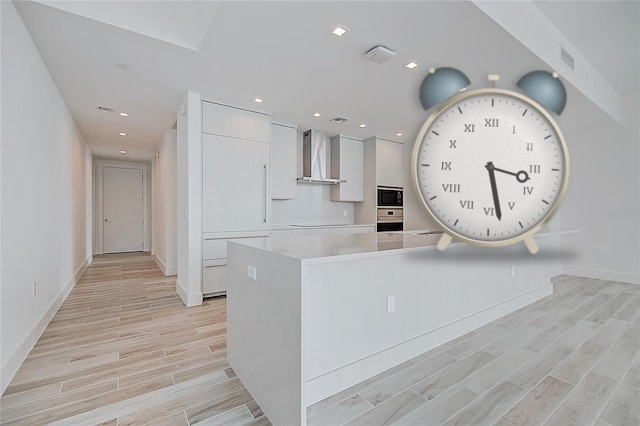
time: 3:28
